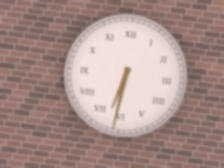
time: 6:31
